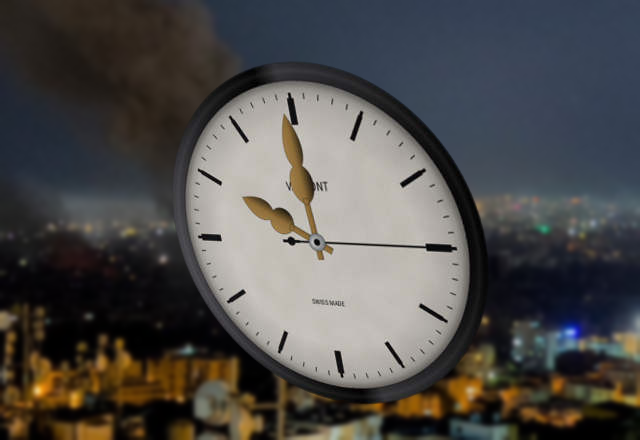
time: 9:59:15
